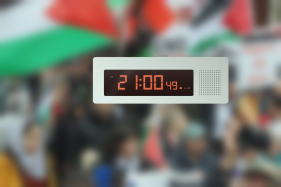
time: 21:00:49
